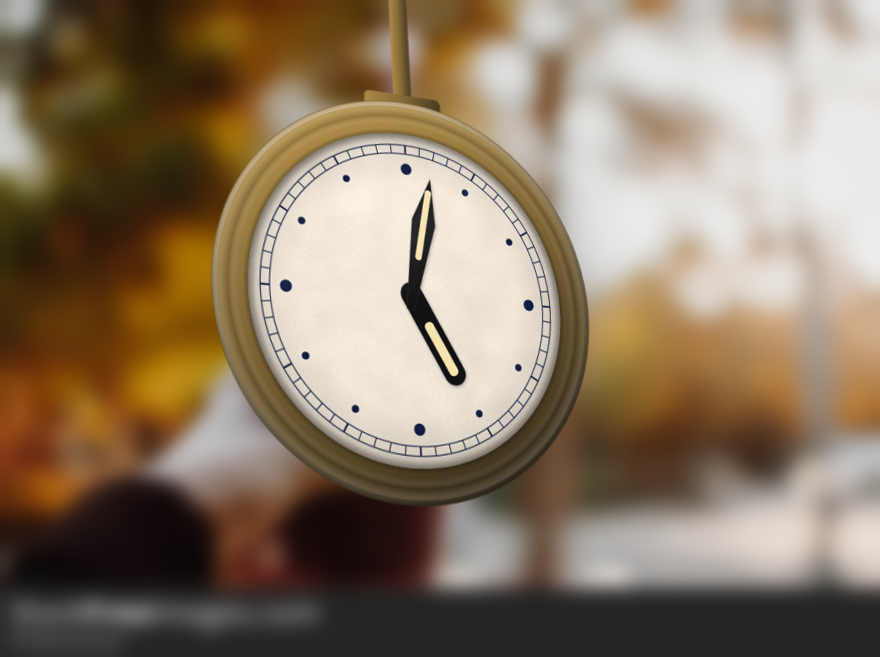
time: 5:02
